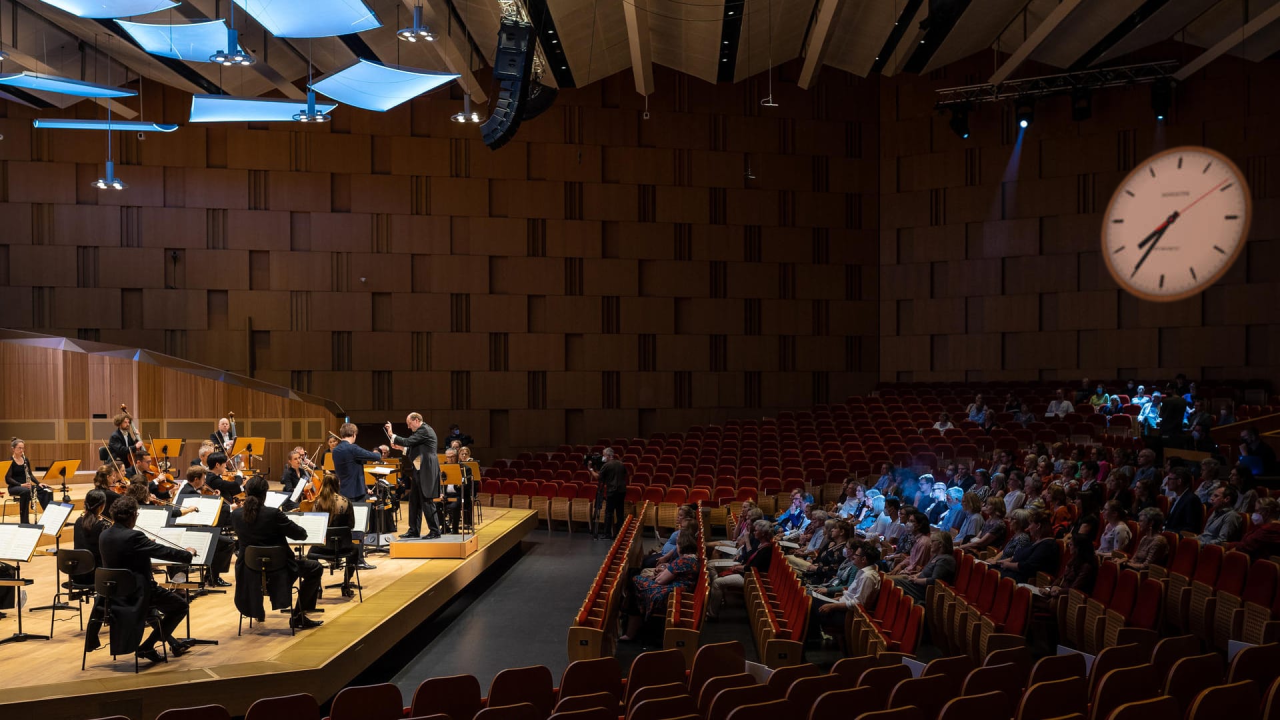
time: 7:35:09
